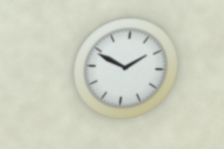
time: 1:49
